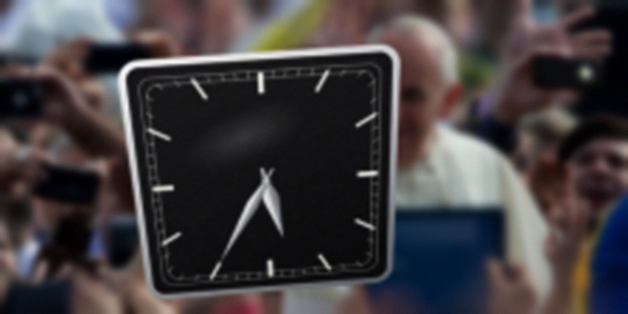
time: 5:35
